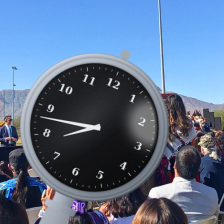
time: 7:43
